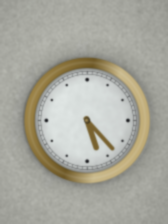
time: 5:23
